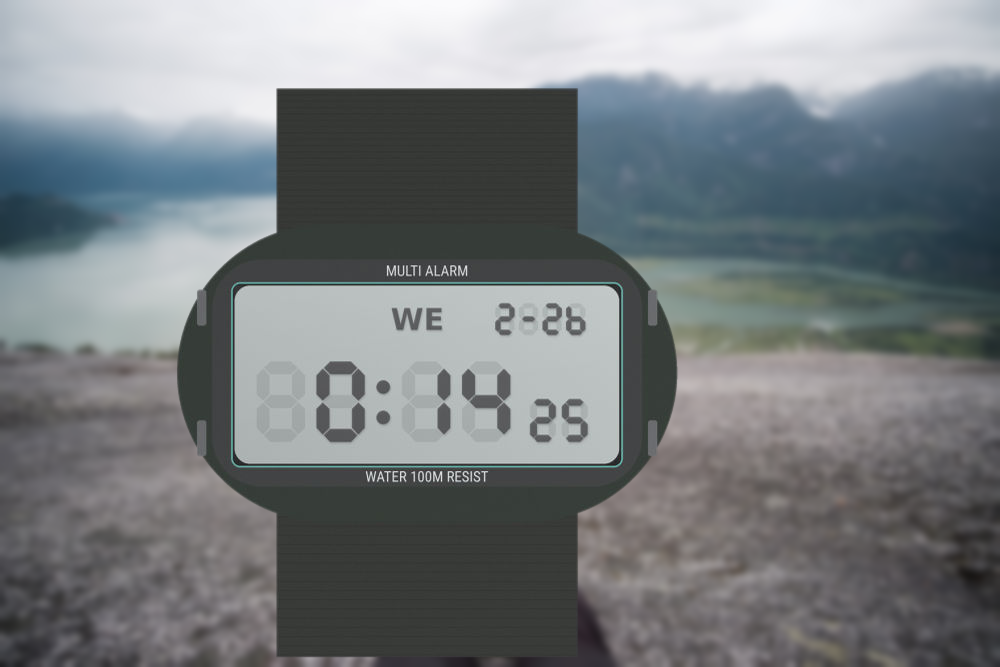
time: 0:14:25
